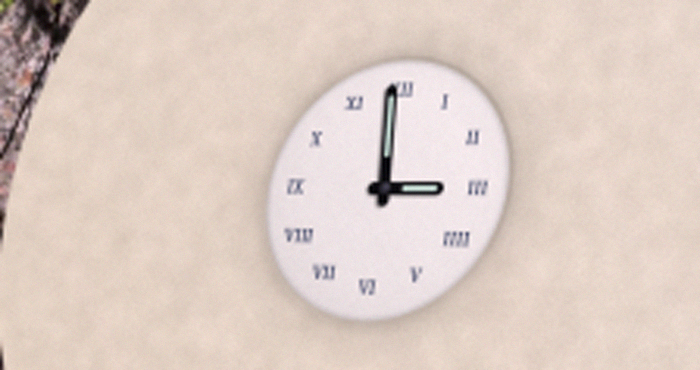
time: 2:59
